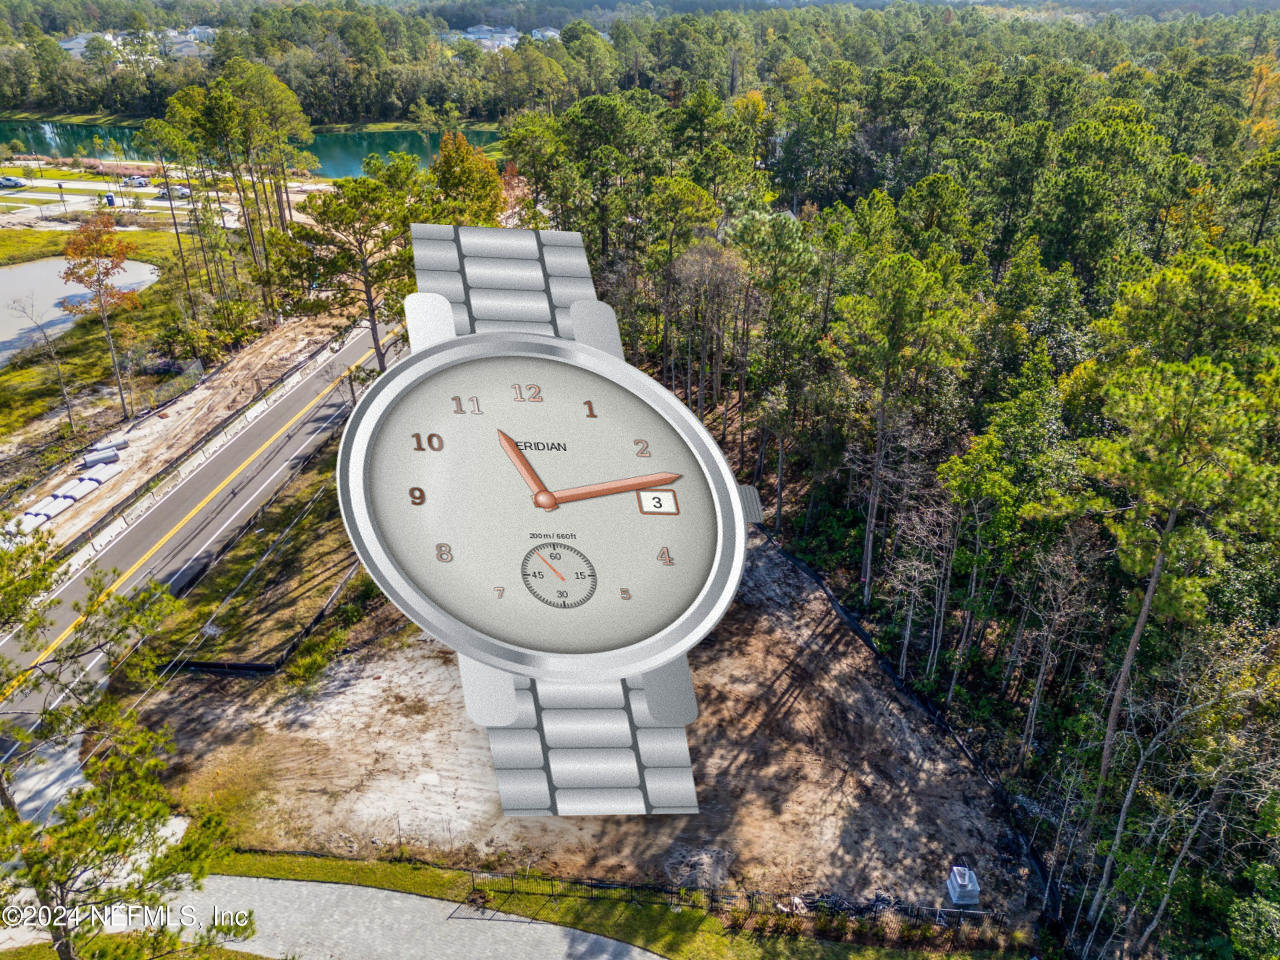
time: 11:12:54
